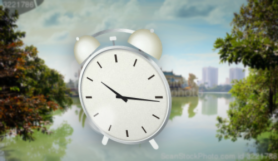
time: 10:16
